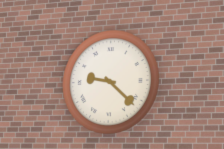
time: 9:22
